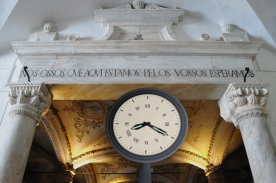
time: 8:20
